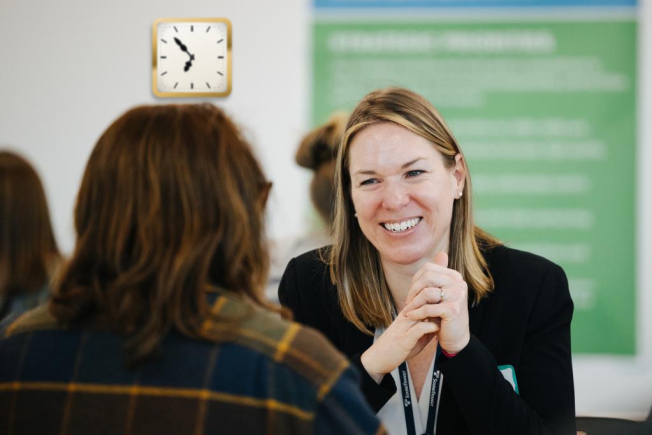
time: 6:53
